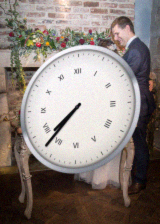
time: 7:37
